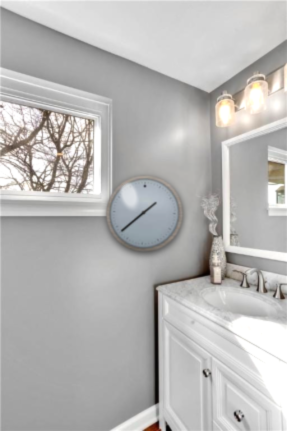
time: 1:38
